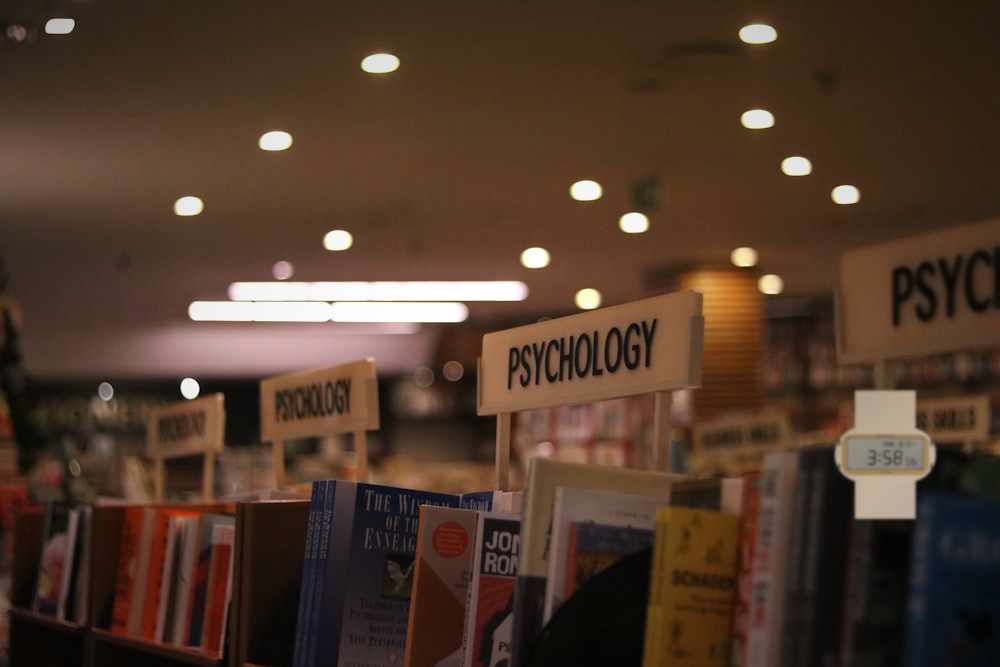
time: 3:58
